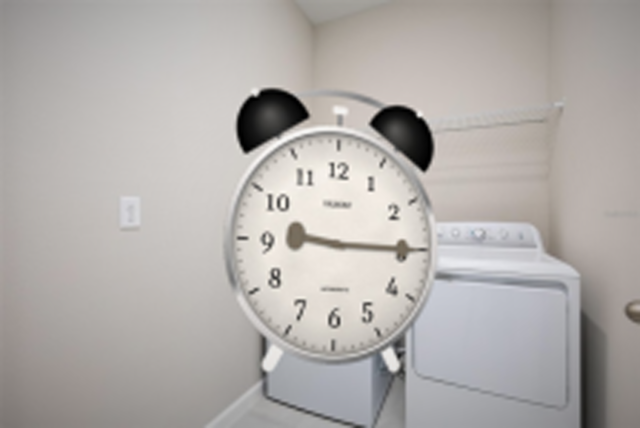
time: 9:15
